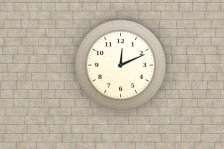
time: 12:11
